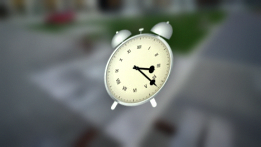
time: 3:22
